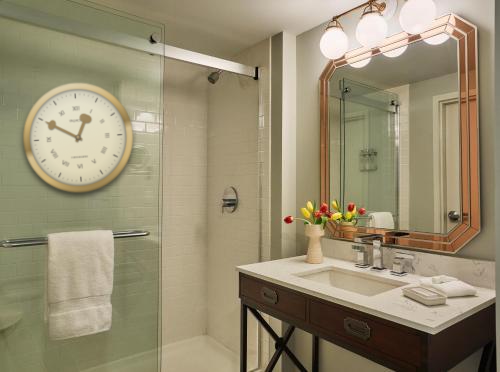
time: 12:50
